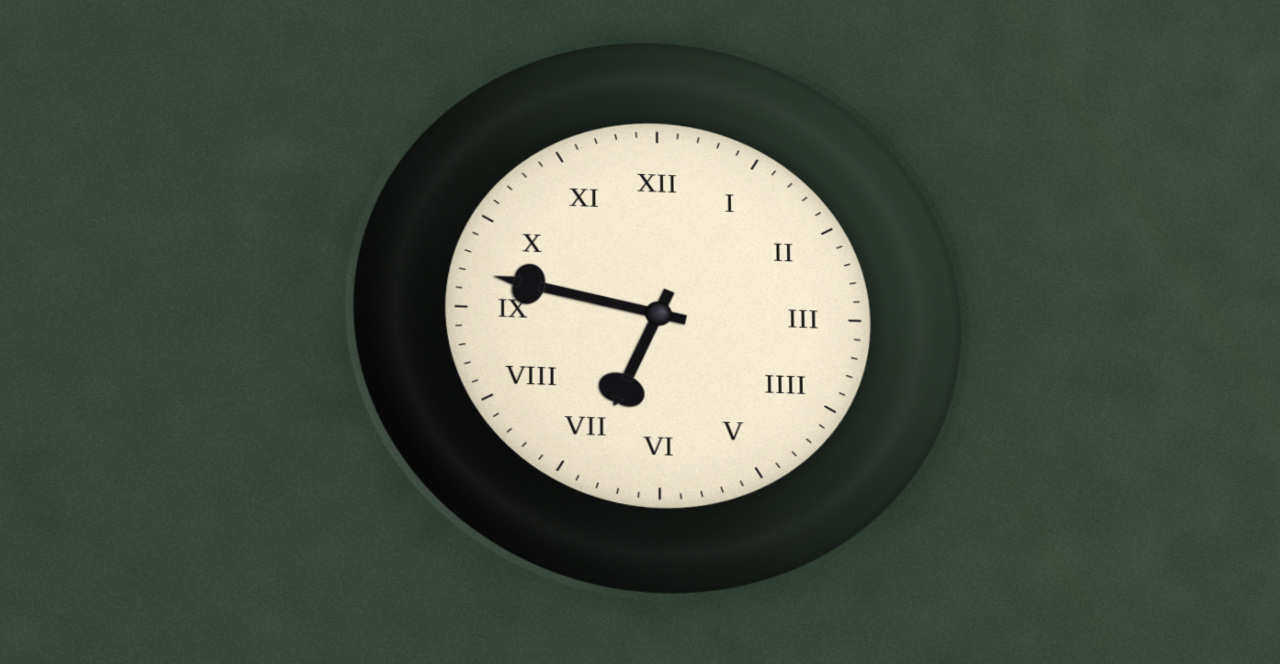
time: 6:47
